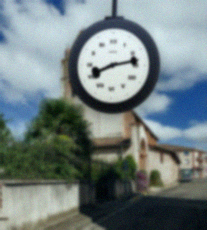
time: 8:13
